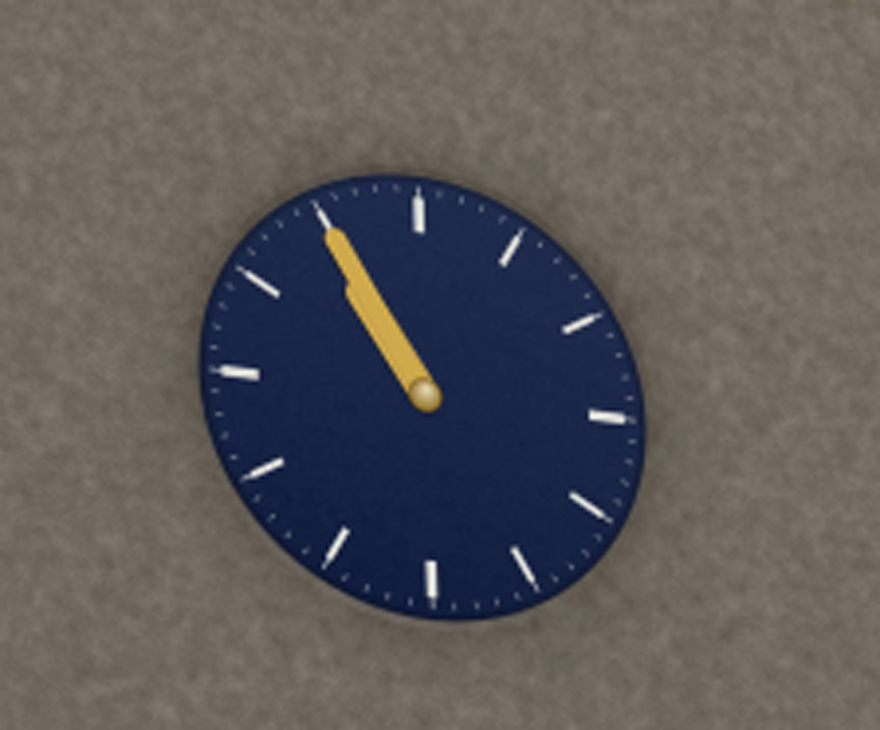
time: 10:55
